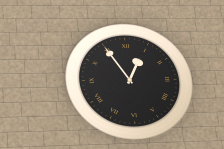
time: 12:55
